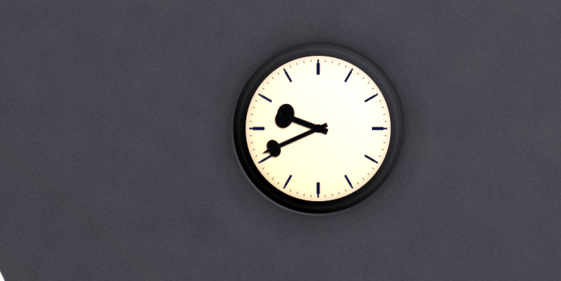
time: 9:41
